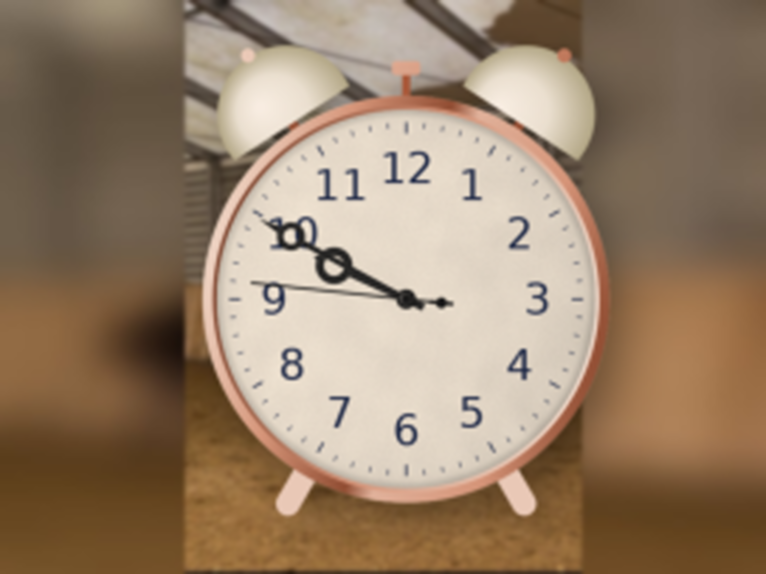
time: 9:49:46
